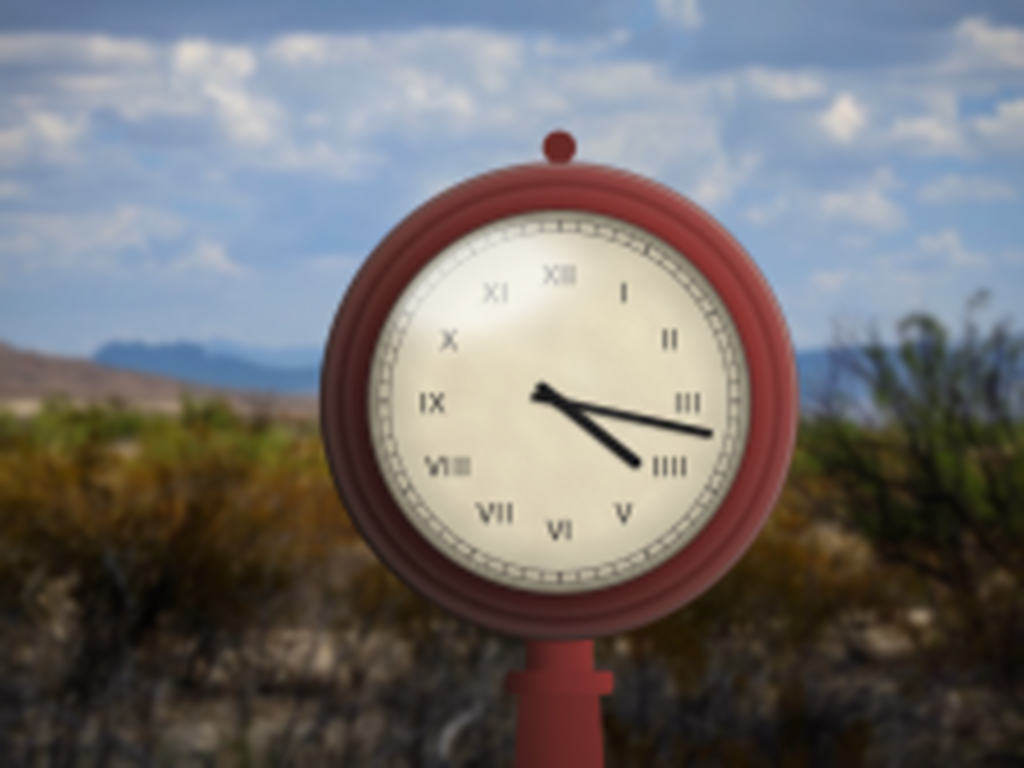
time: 4:17
